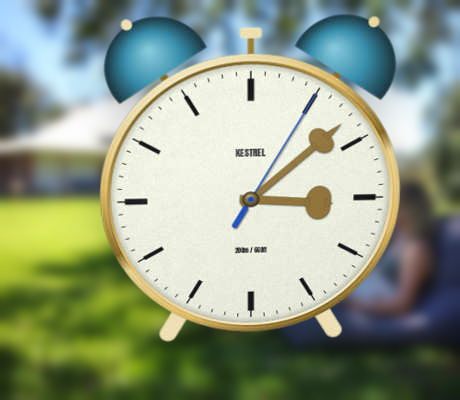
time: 3:08:05
